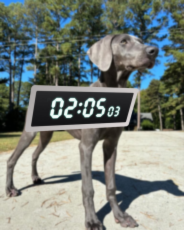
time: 2:05:03
